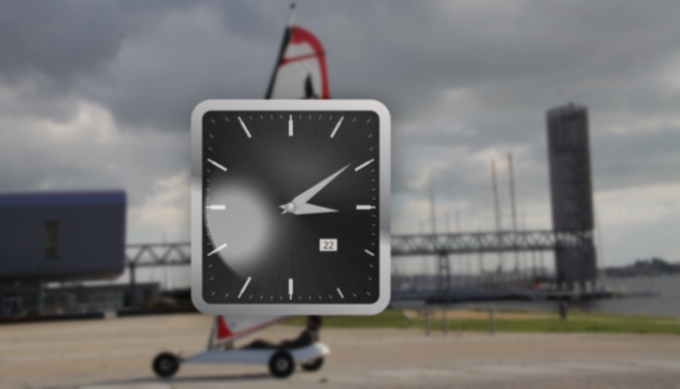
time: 3:09
